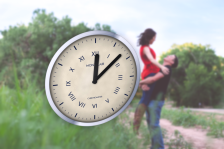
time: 12:08
